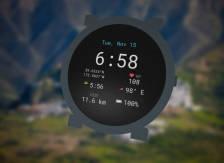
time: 6:58
